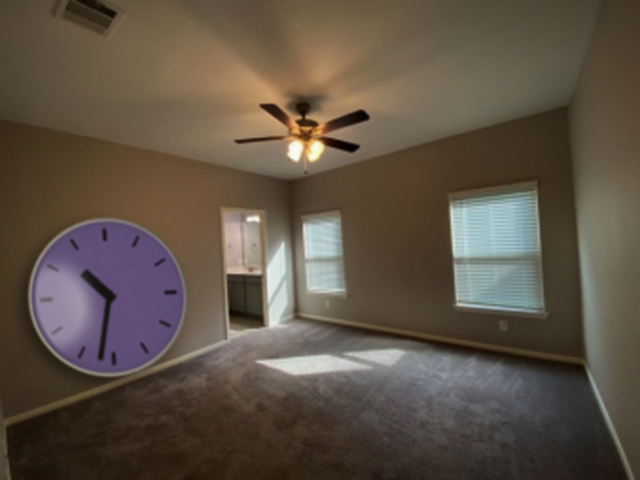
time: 10:32
